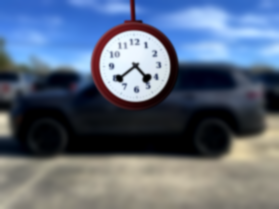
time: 4:39
